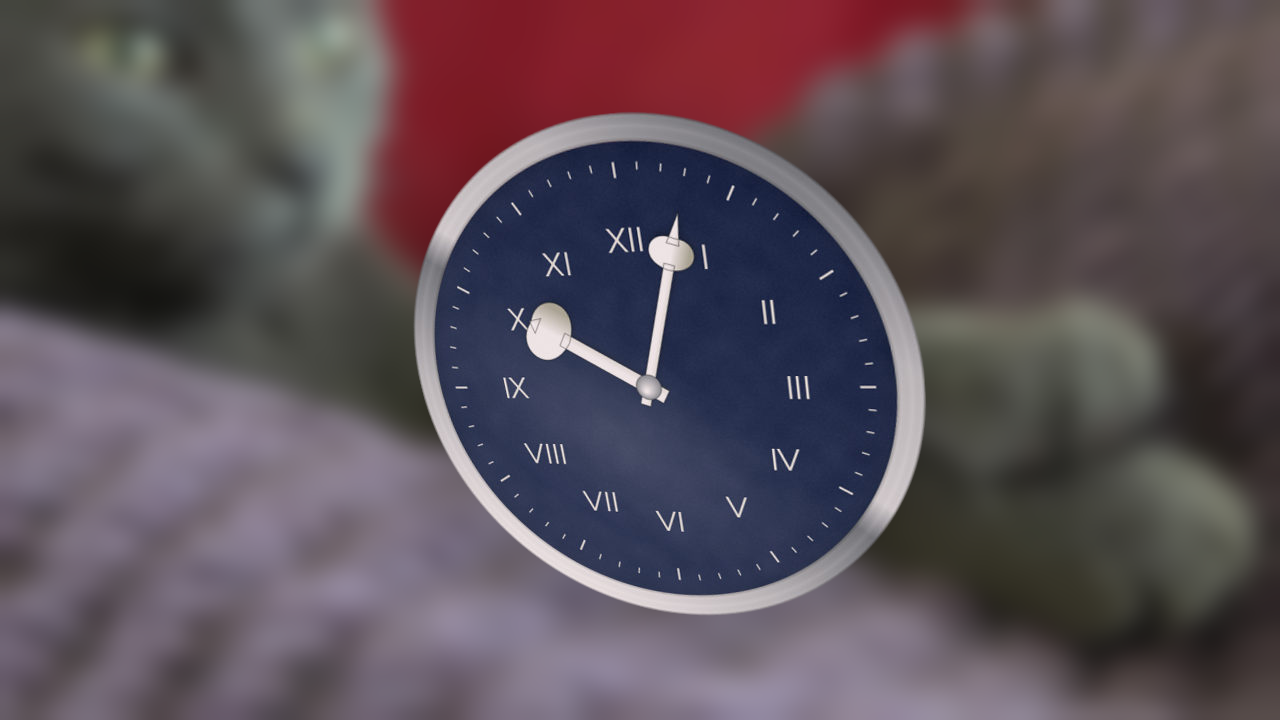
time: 10:03
